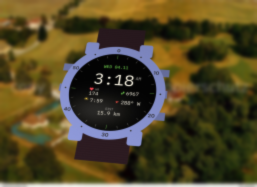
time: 3:18
